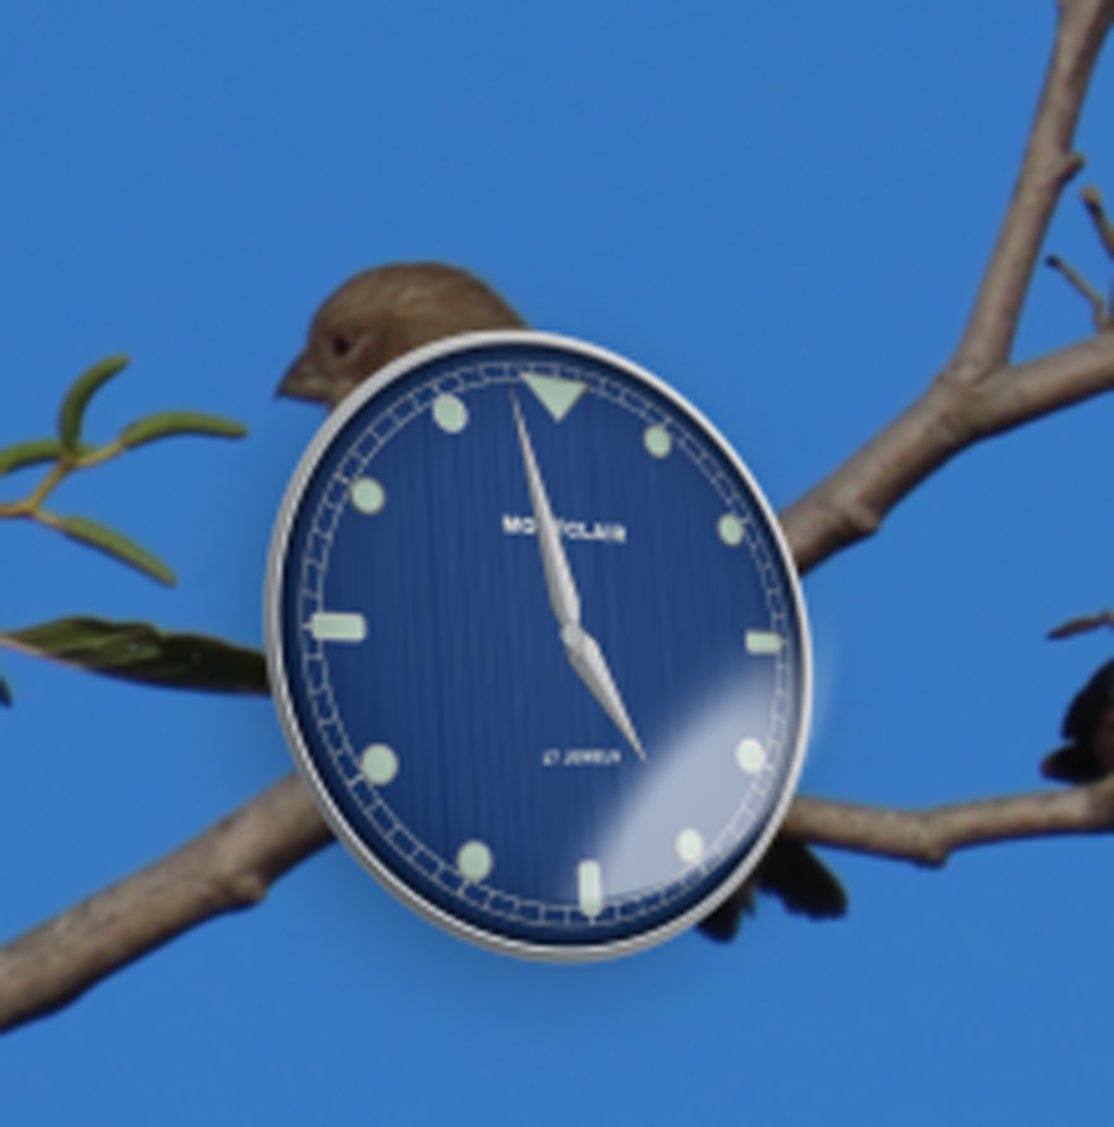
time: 4:58
